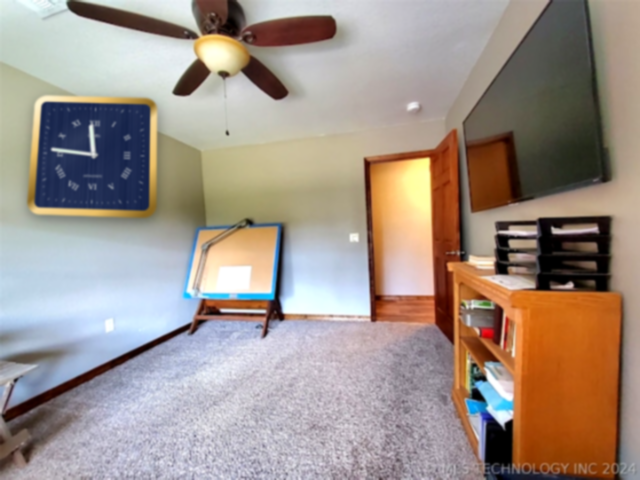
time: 11:46
